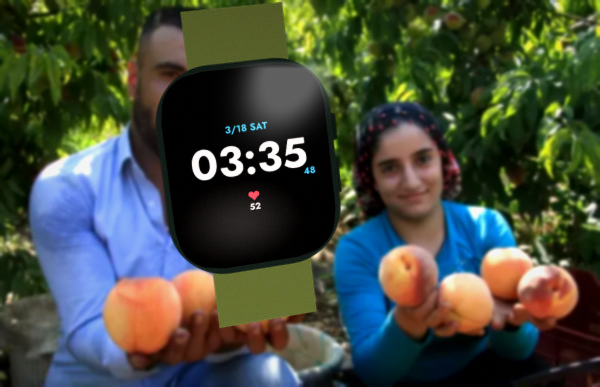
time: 3:35:48
